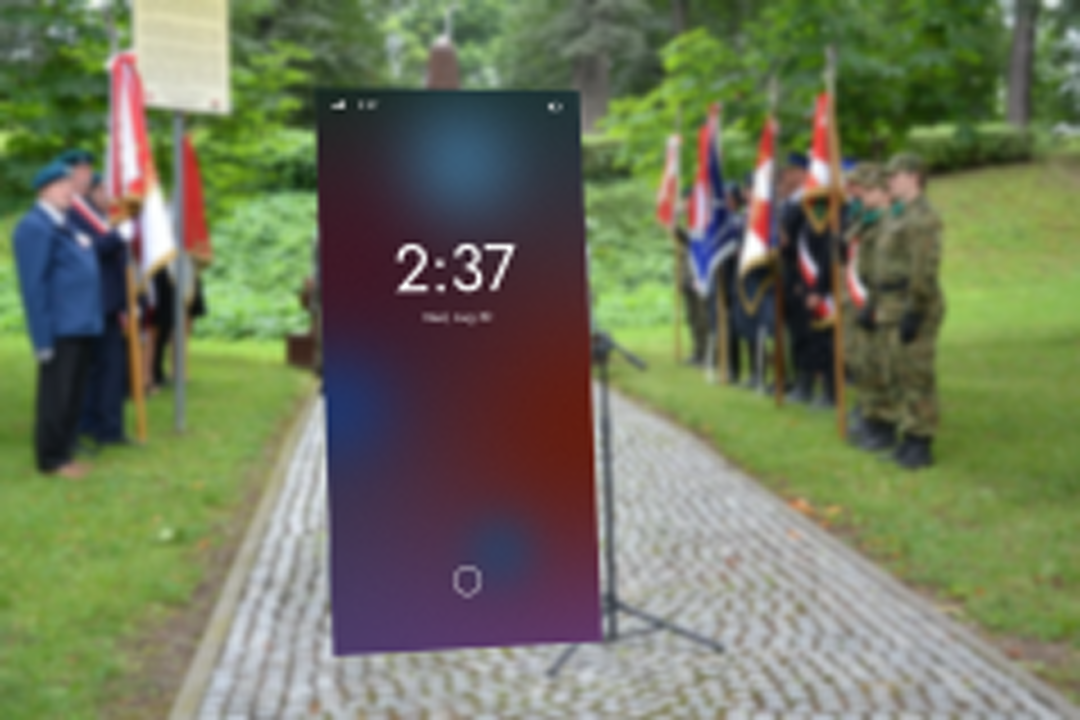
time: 2:37
